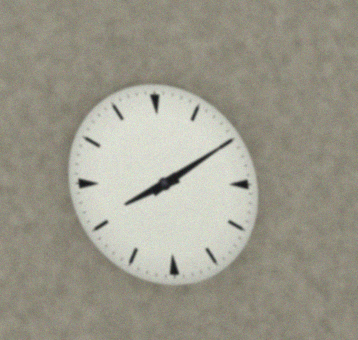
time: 8:10
